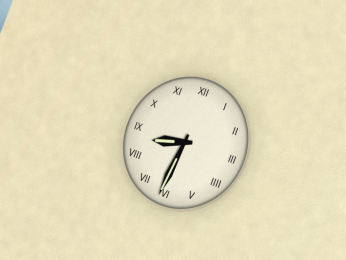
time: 8:31
